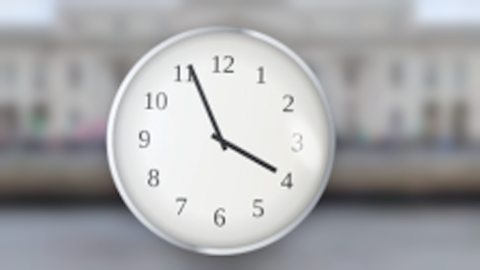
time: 3:56
